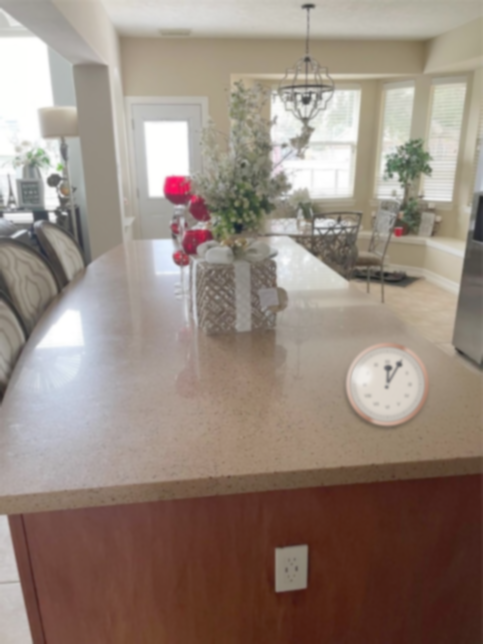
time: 12:05
